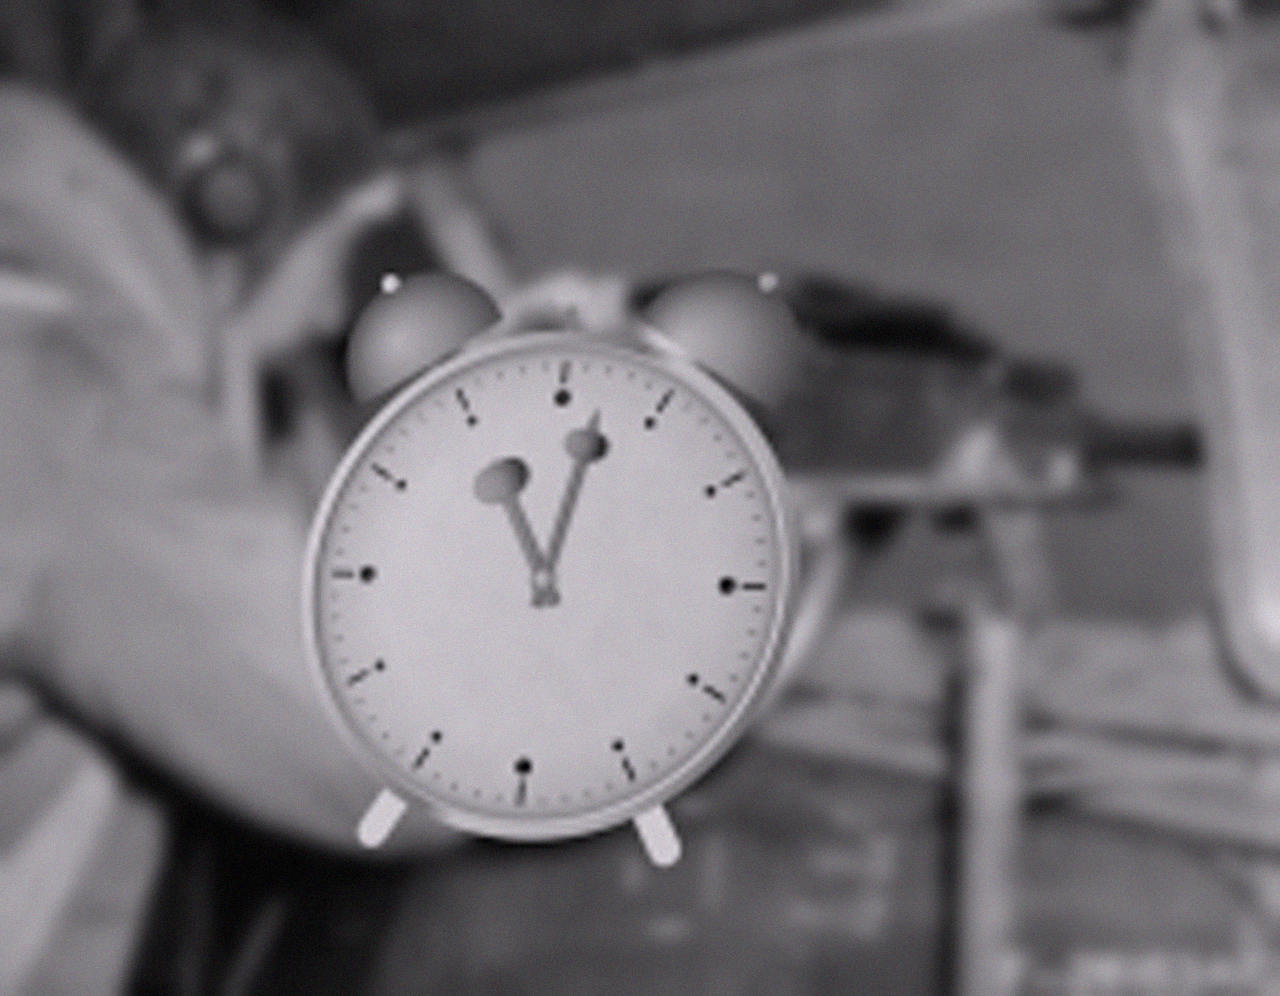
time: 11:02
